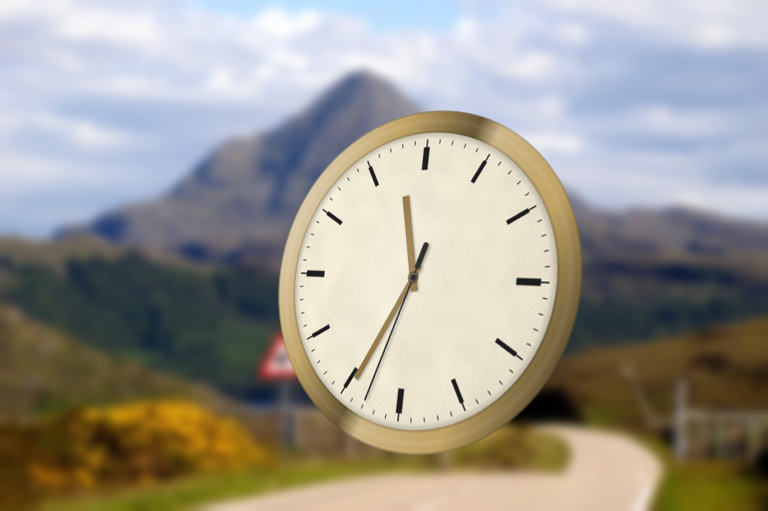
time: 11:34:33
